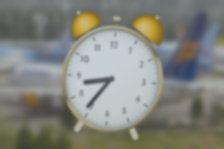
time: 8:36
